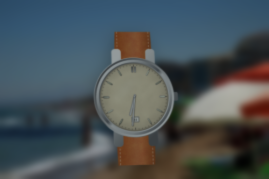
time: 6:31
